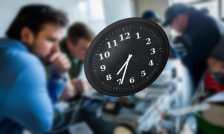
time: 7:34
